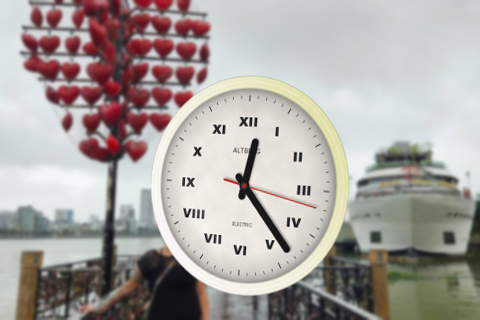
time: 12:23:17
